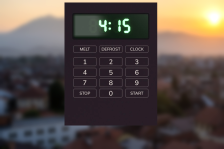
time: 4:15
